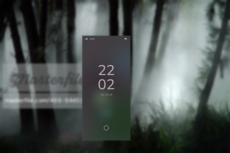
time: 22:02
